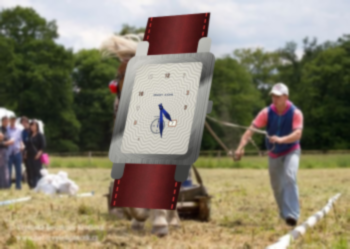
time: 4:28
